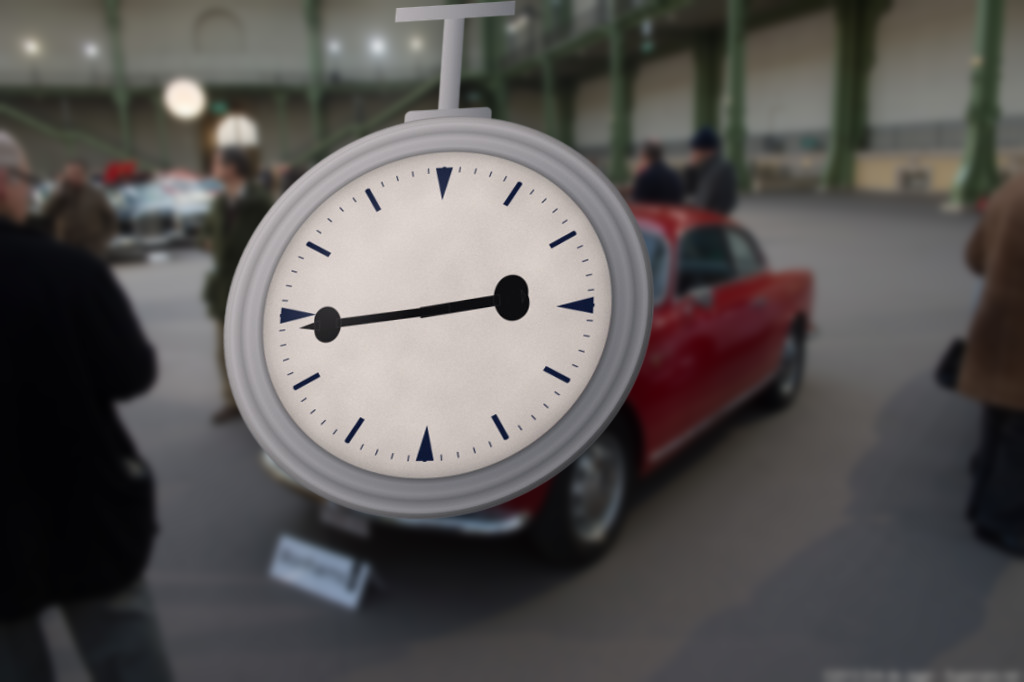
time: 2:44
